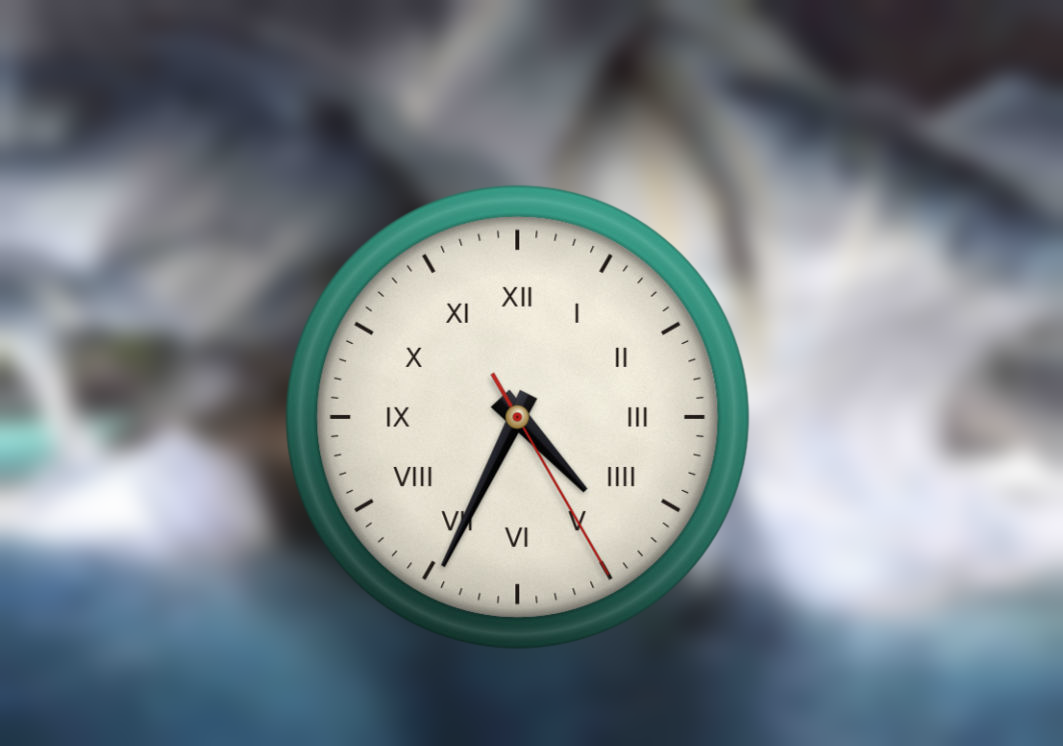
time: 4:34:25
